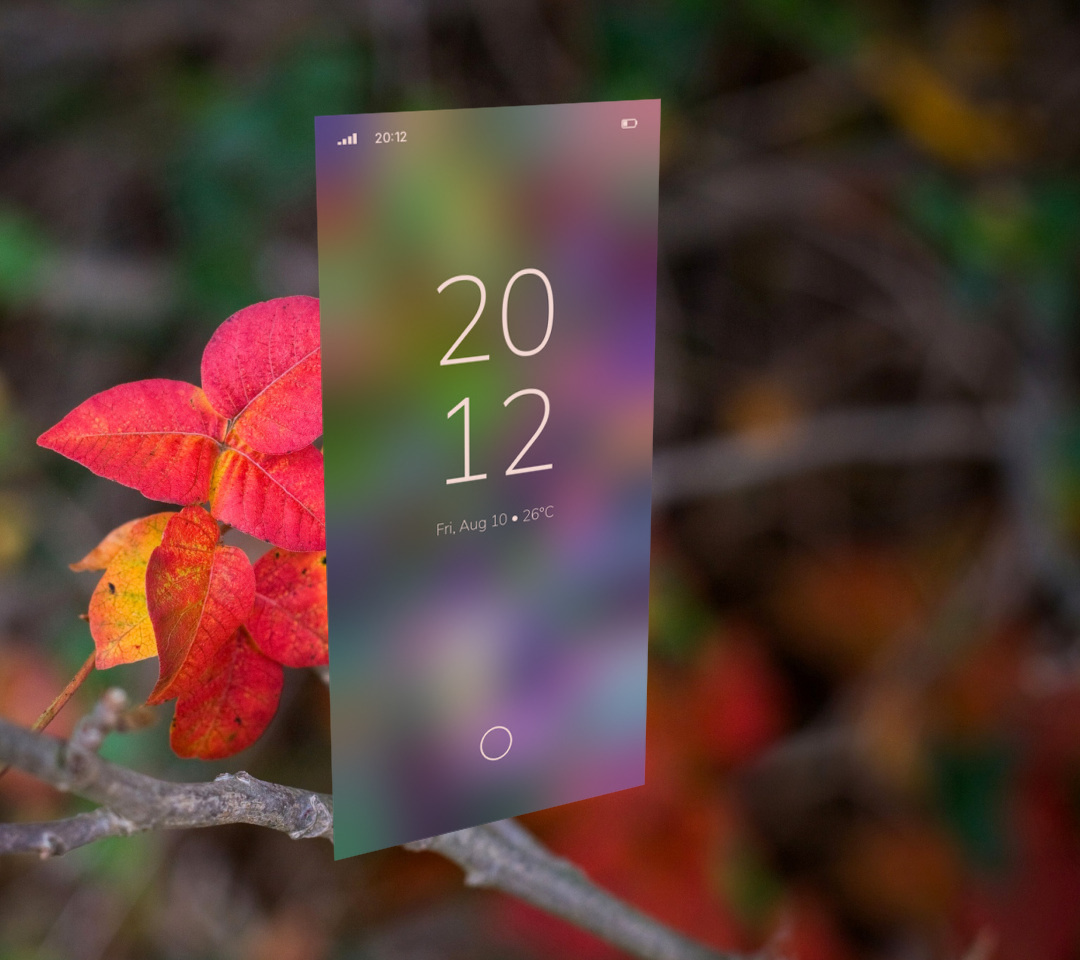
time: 20:12
